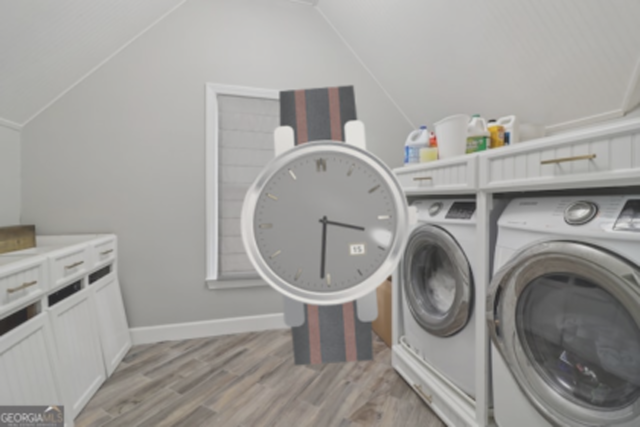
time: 3:31
